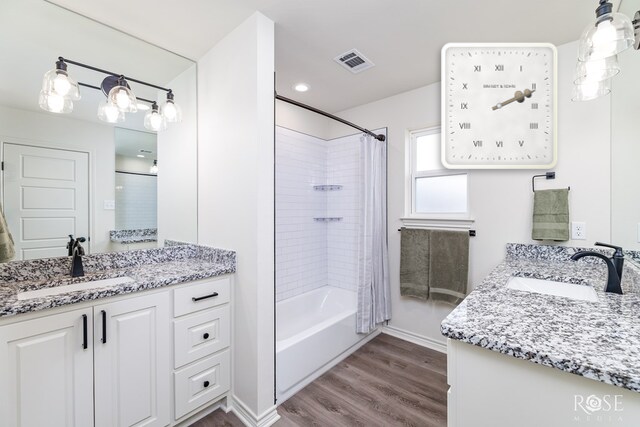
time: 2:11
